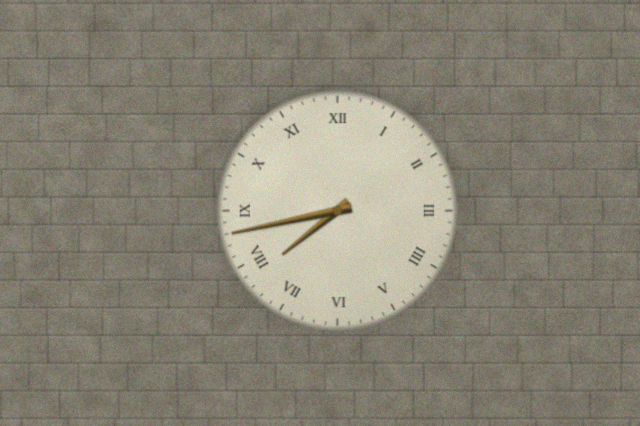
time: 7:43
